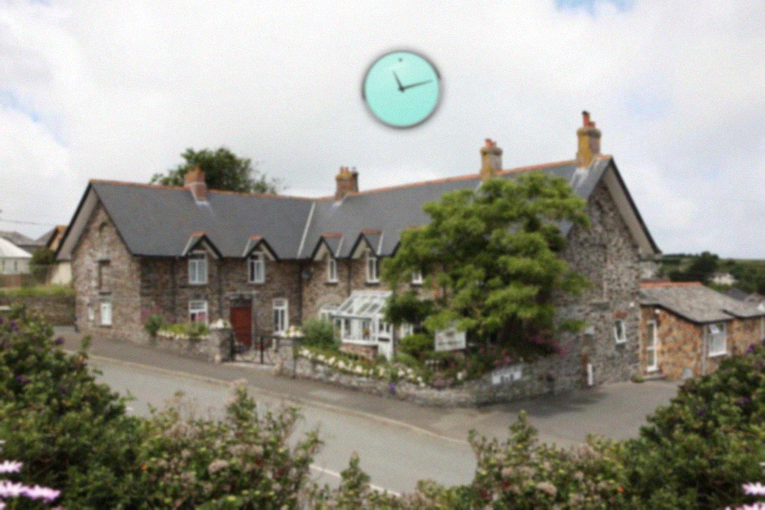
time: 11:13
